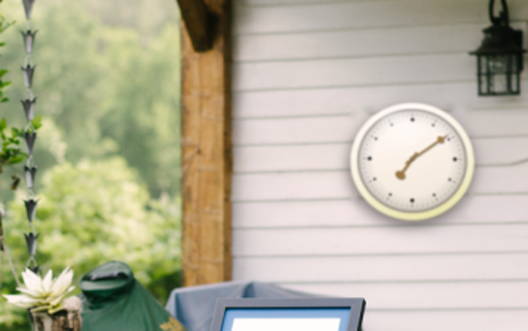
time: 7:09
